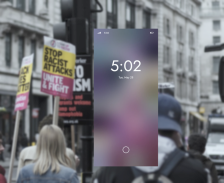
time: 5:02
